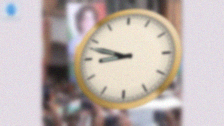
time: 8:48
